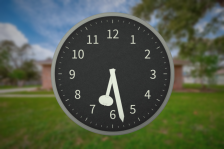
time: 6:28
